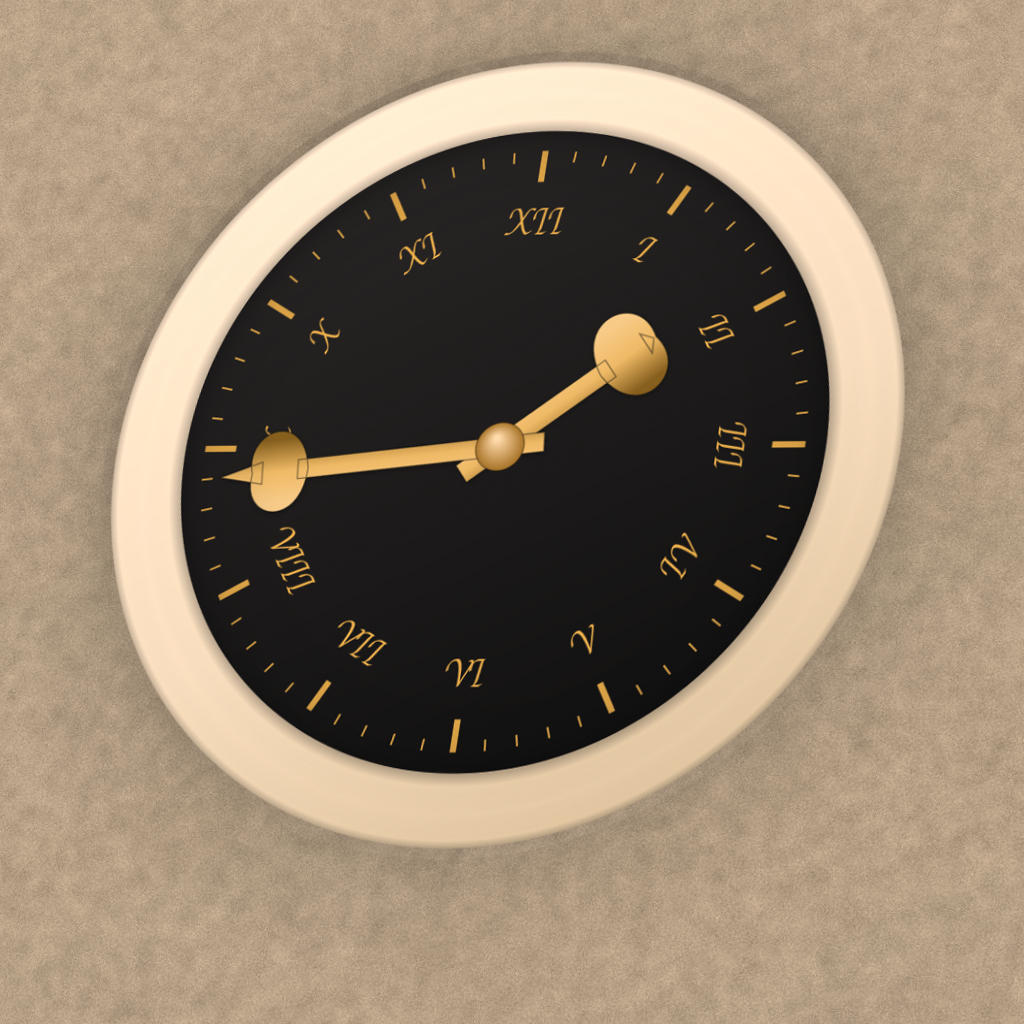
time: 1:44
